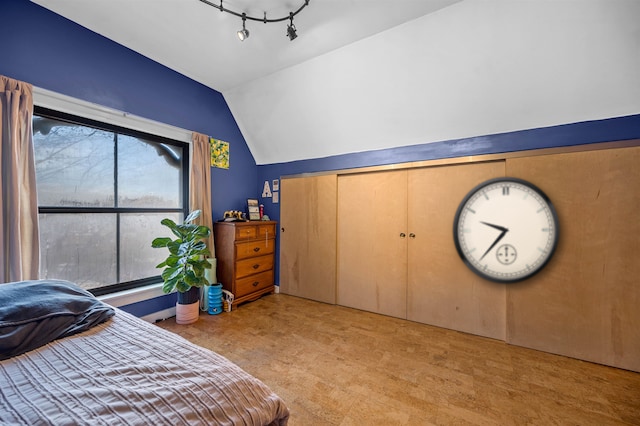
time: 9:37
